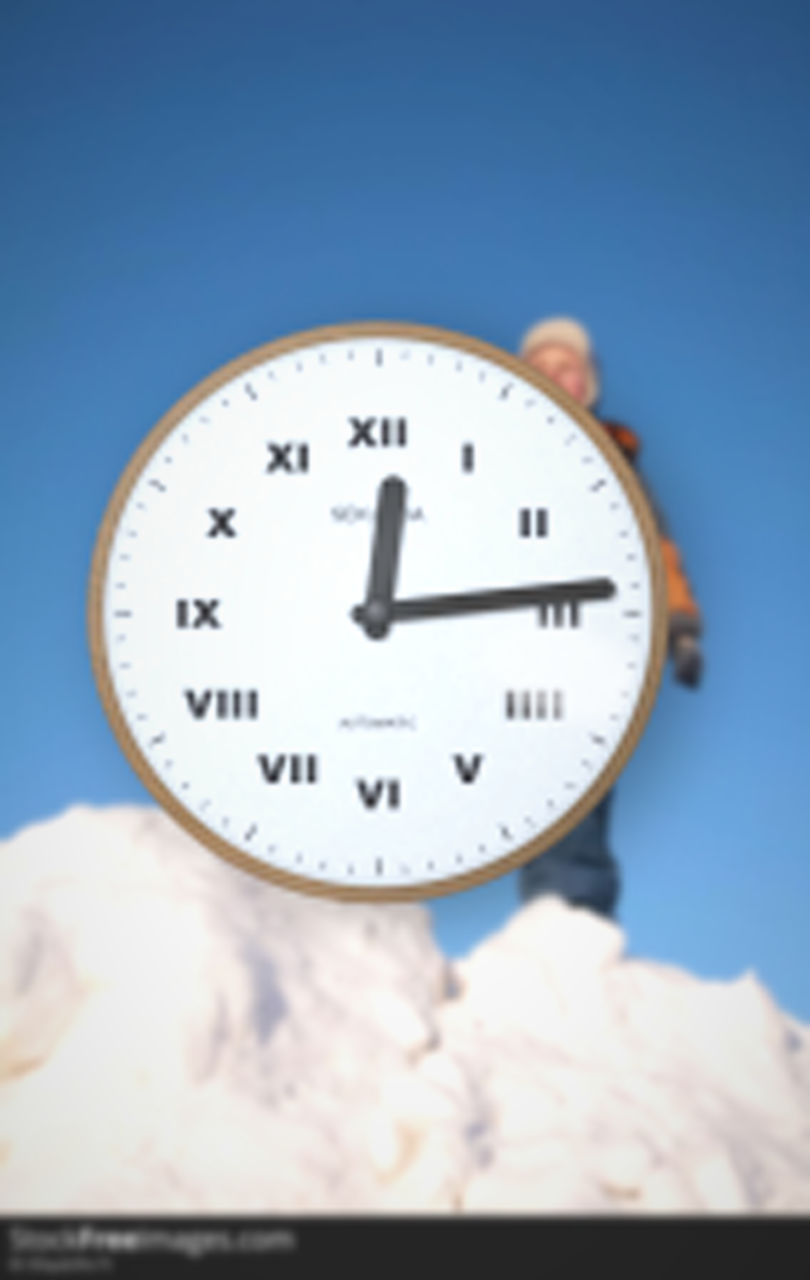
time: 12:14
